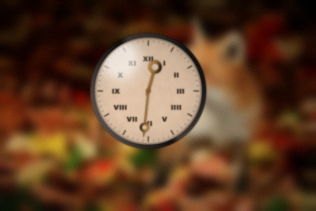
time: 12:31
